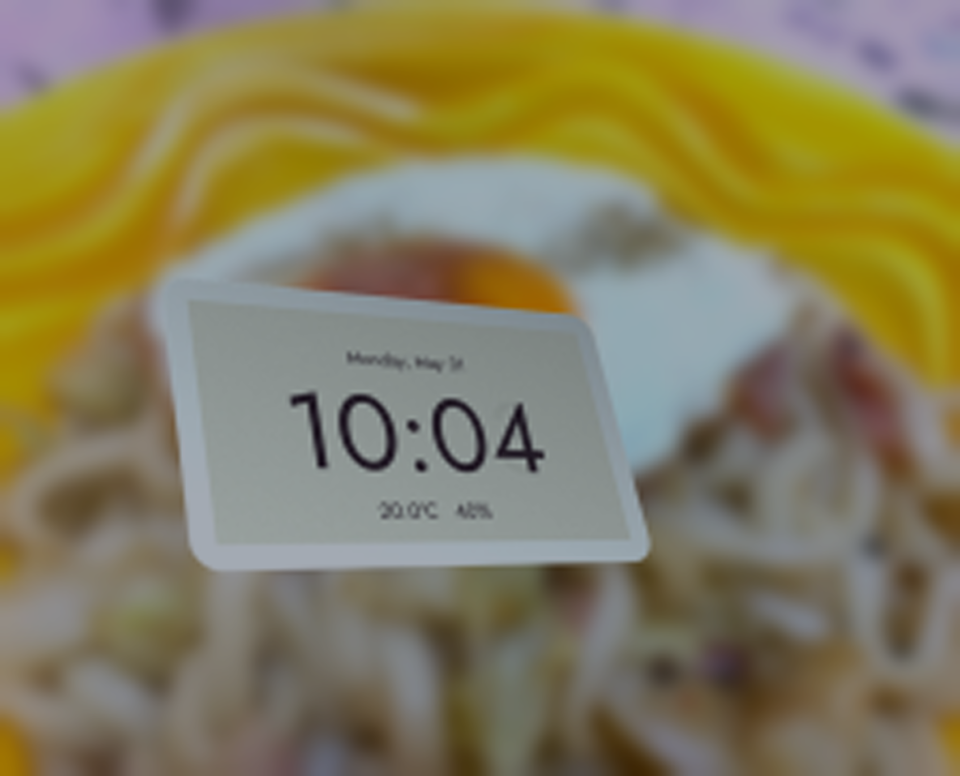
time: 10:04
